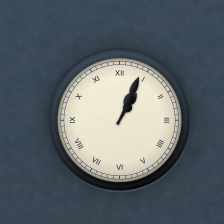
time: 1:04
